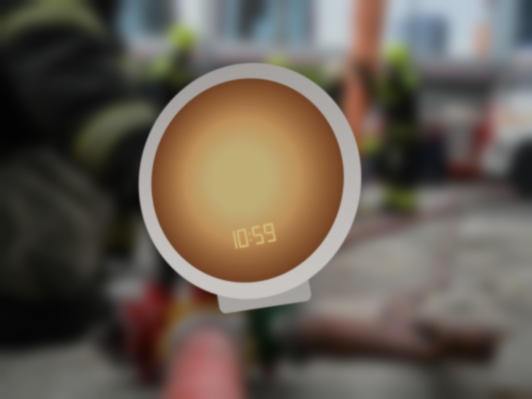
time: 10:59
